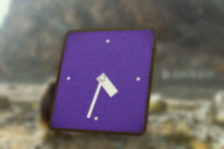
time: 4:32
